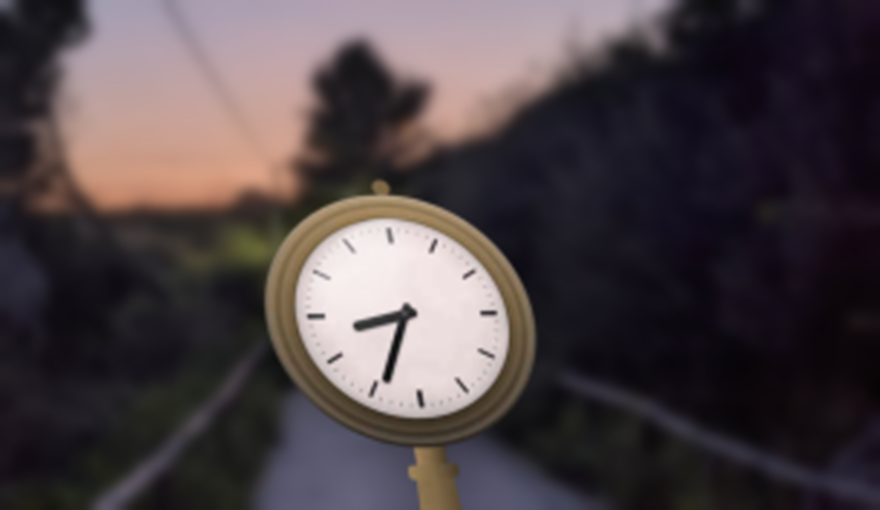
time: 8:34
